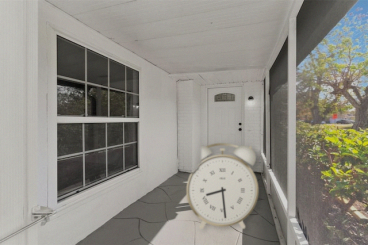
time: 8:29
